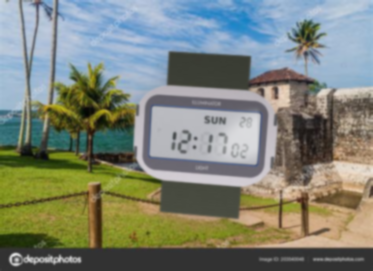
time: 12:17:02
